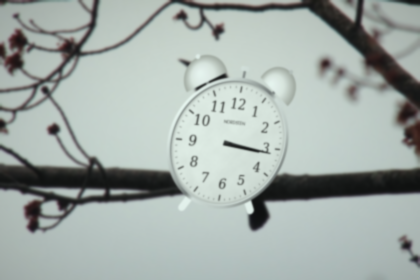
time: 3:16
